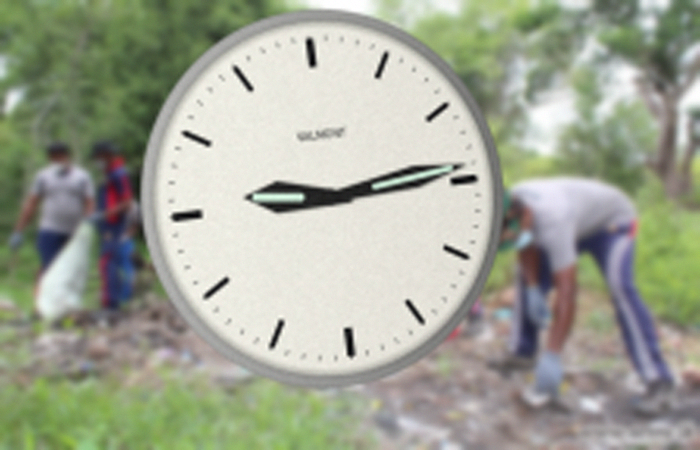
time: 9:14
